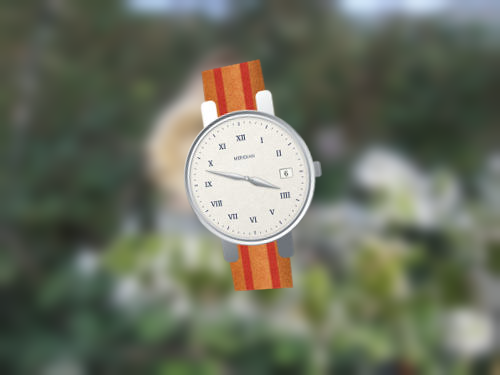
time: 3:48
